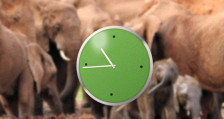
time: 10:44
